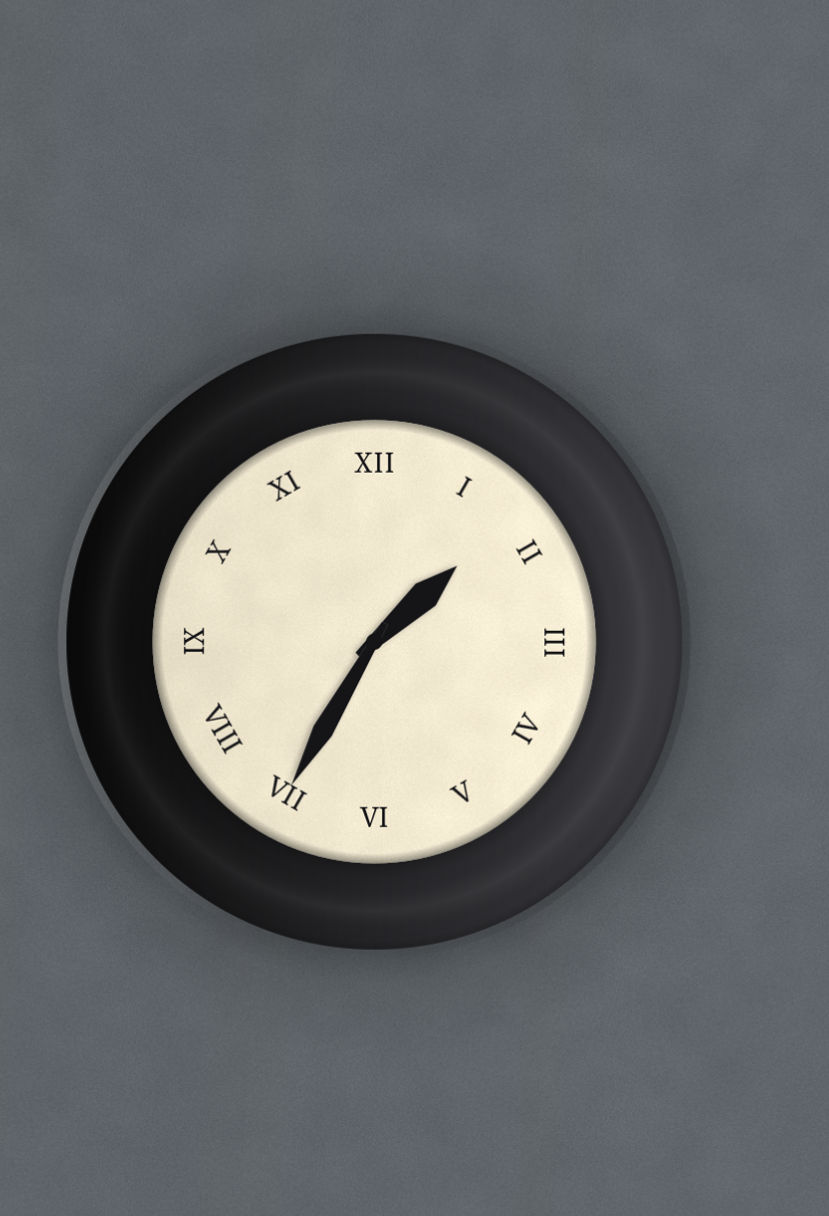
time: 1:35
